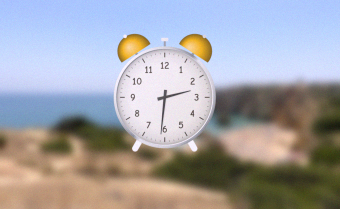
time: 2:31
